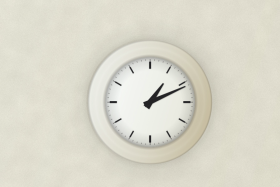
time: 1:11
